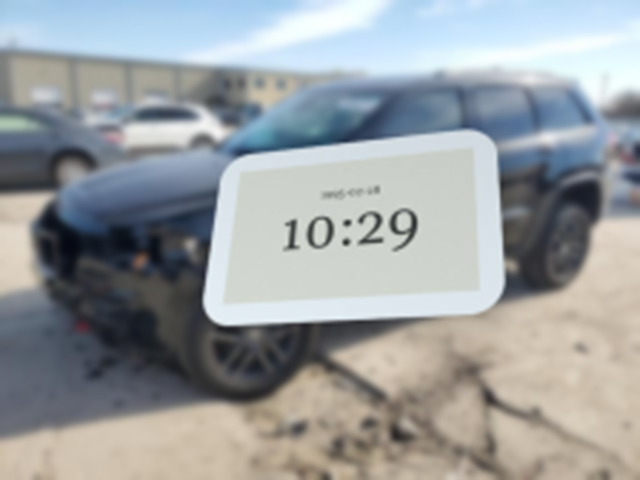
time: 10:29
